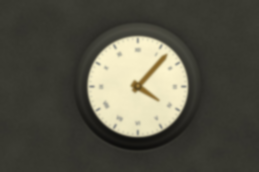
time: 4:07
